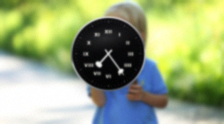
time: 7:24
